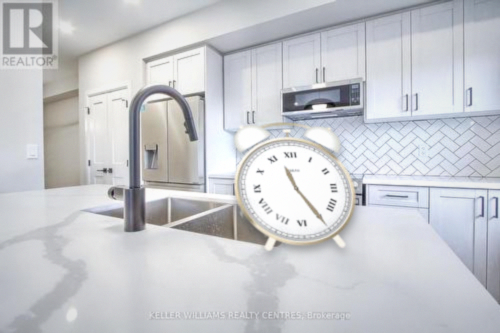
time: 11:25
